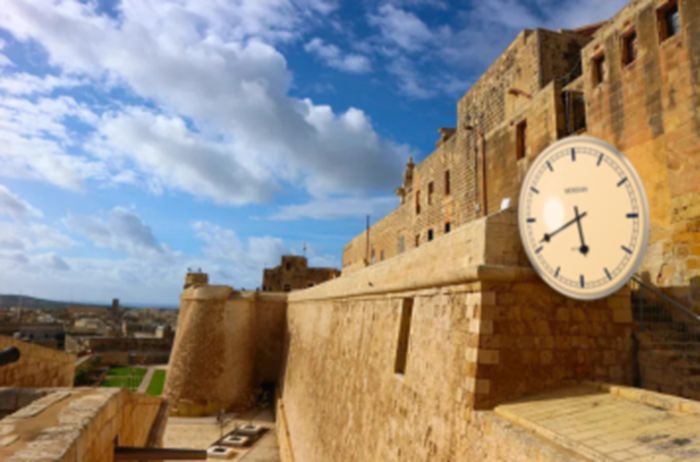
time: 5:41
